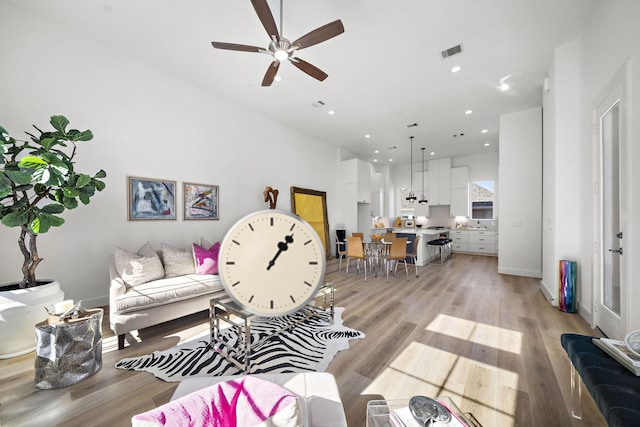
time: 1:06
